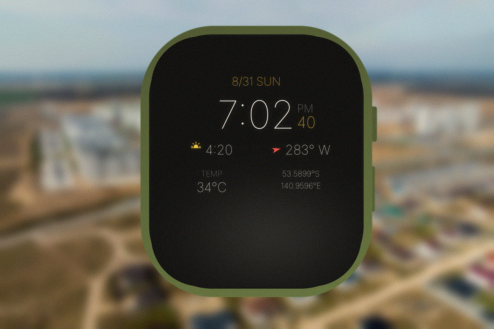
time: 7:02:40
